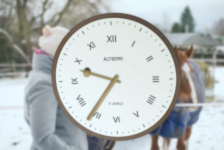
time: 9:36
